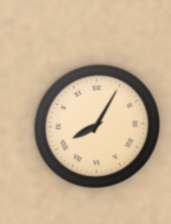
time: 8:05
